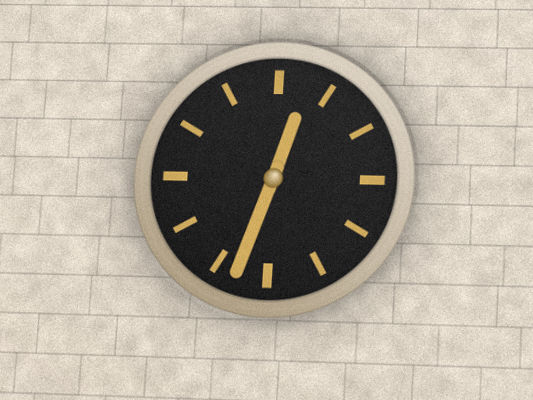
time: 12:33
